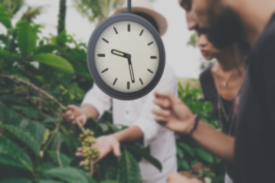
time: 9:28
